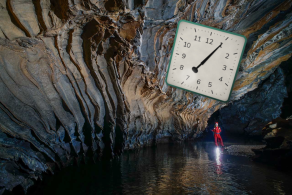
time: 7:05
